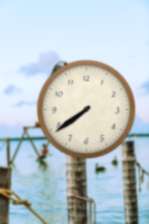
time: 7:39
